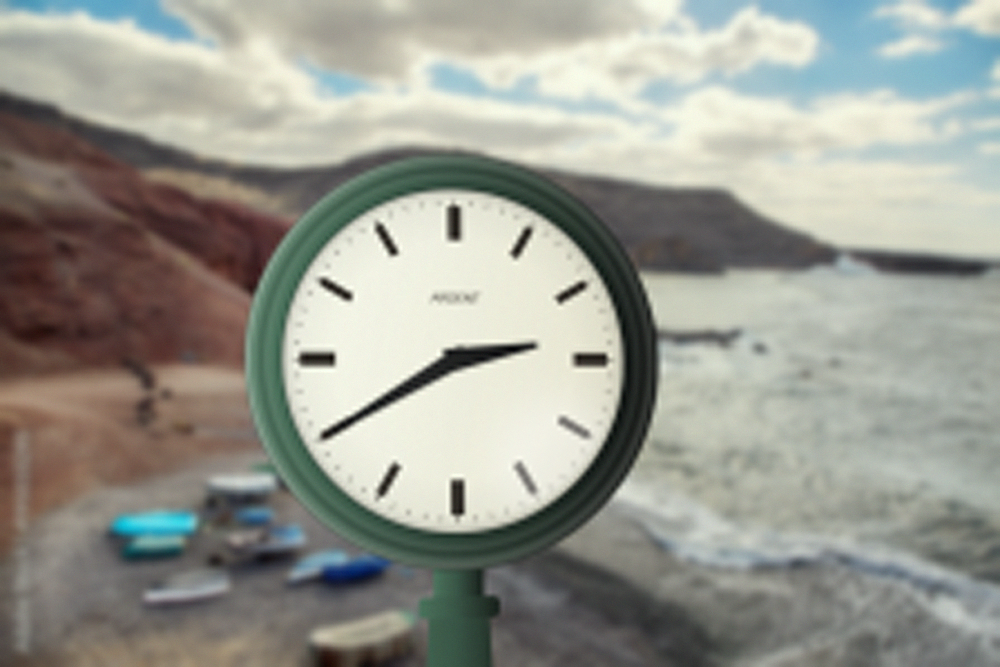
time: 2:40
